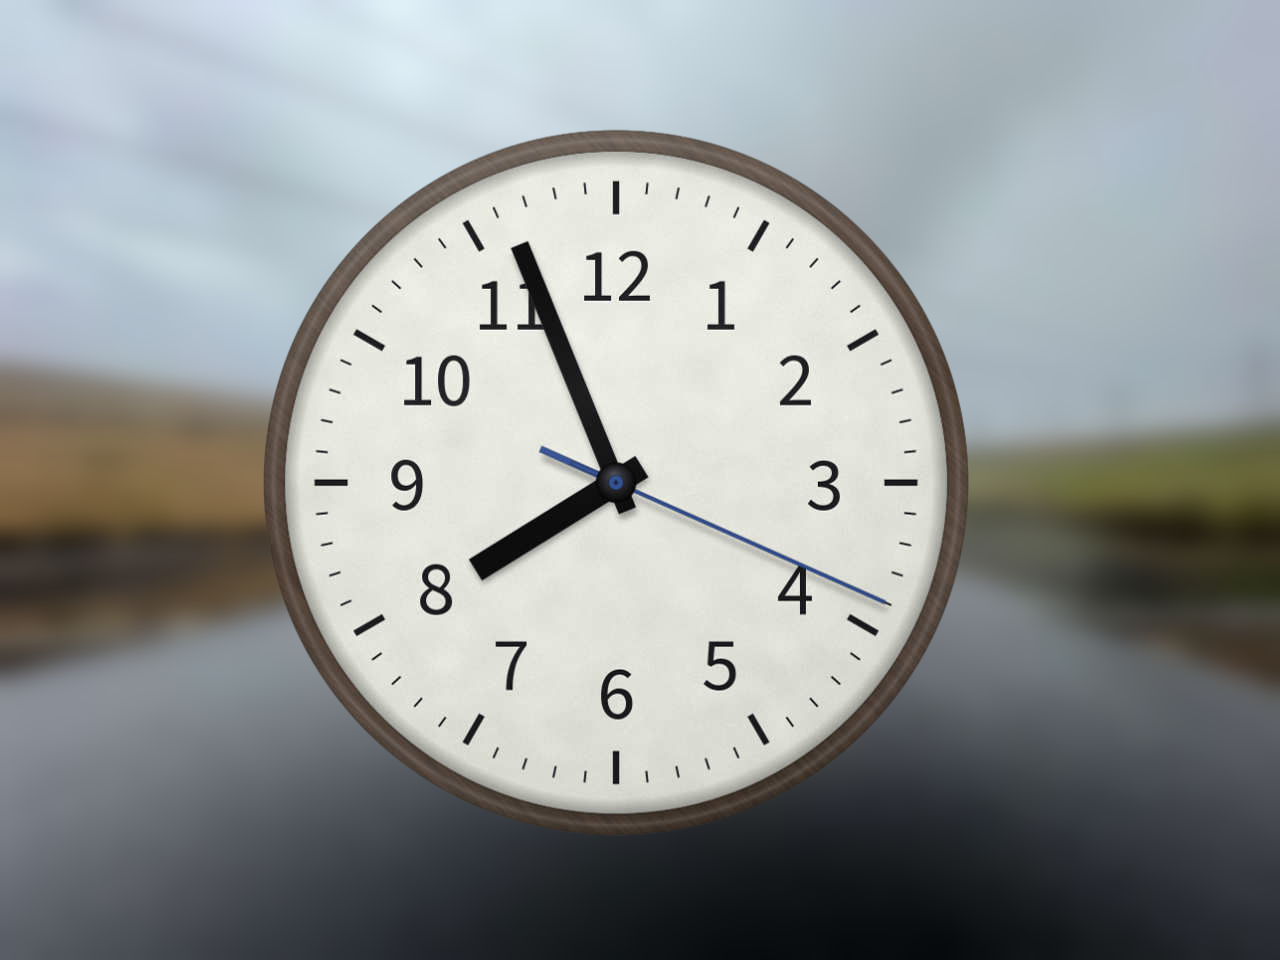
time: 7:56:19
